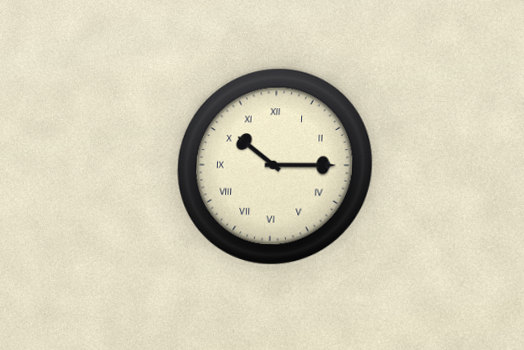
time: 10:15
